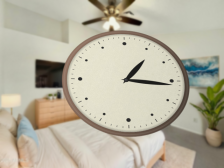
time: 1:16
